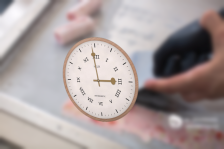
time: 2:59
